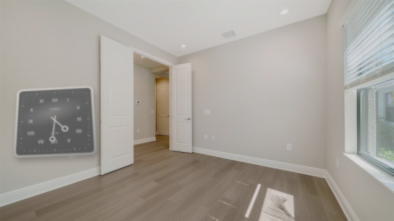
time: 4:31
